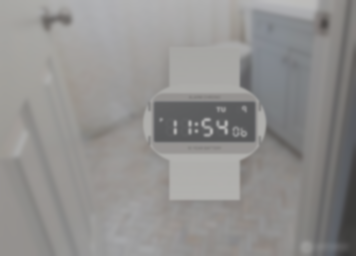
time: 11:54
